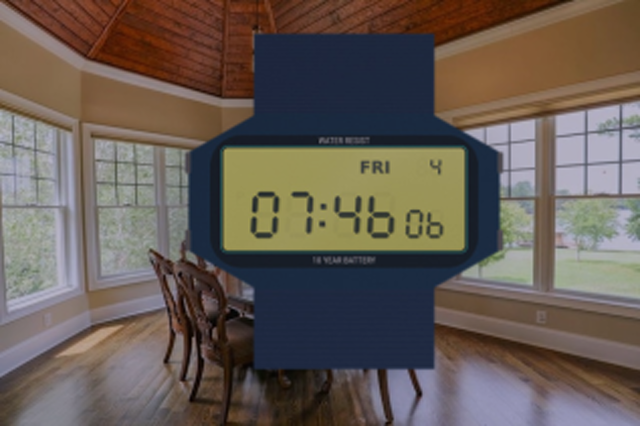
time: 7:46:06
